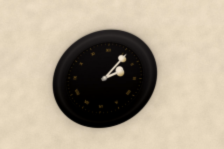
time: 2:06
